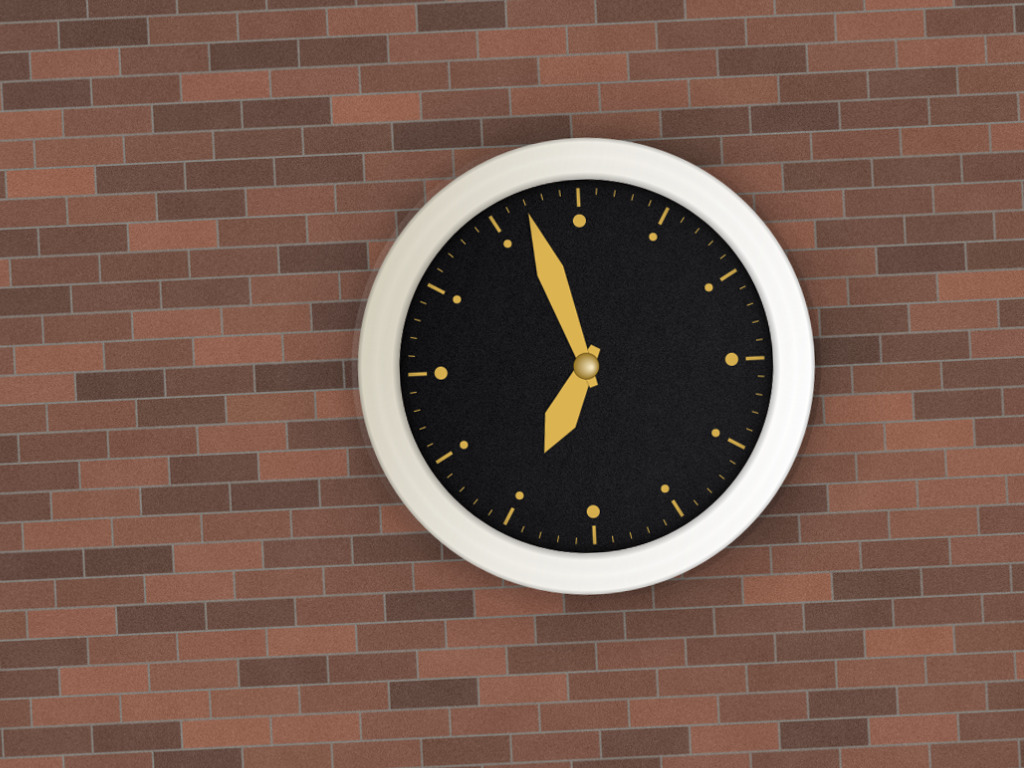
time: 6:57
